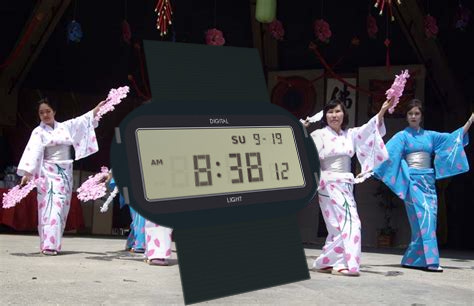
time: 8:38:12
